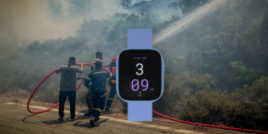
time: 3:09
